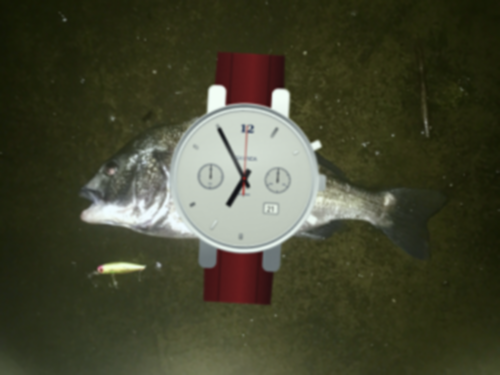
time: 6:55
